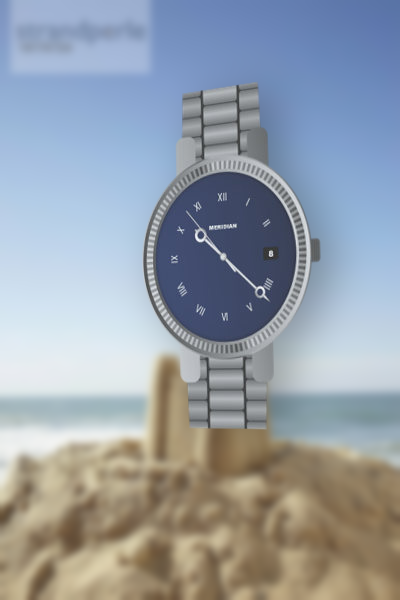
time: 10:21:53
